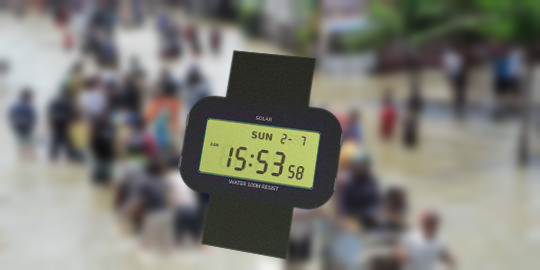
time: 15:53:58
